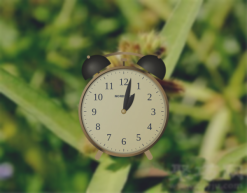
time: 1:02
